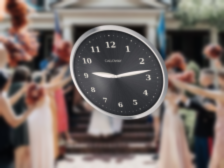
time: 9:13
